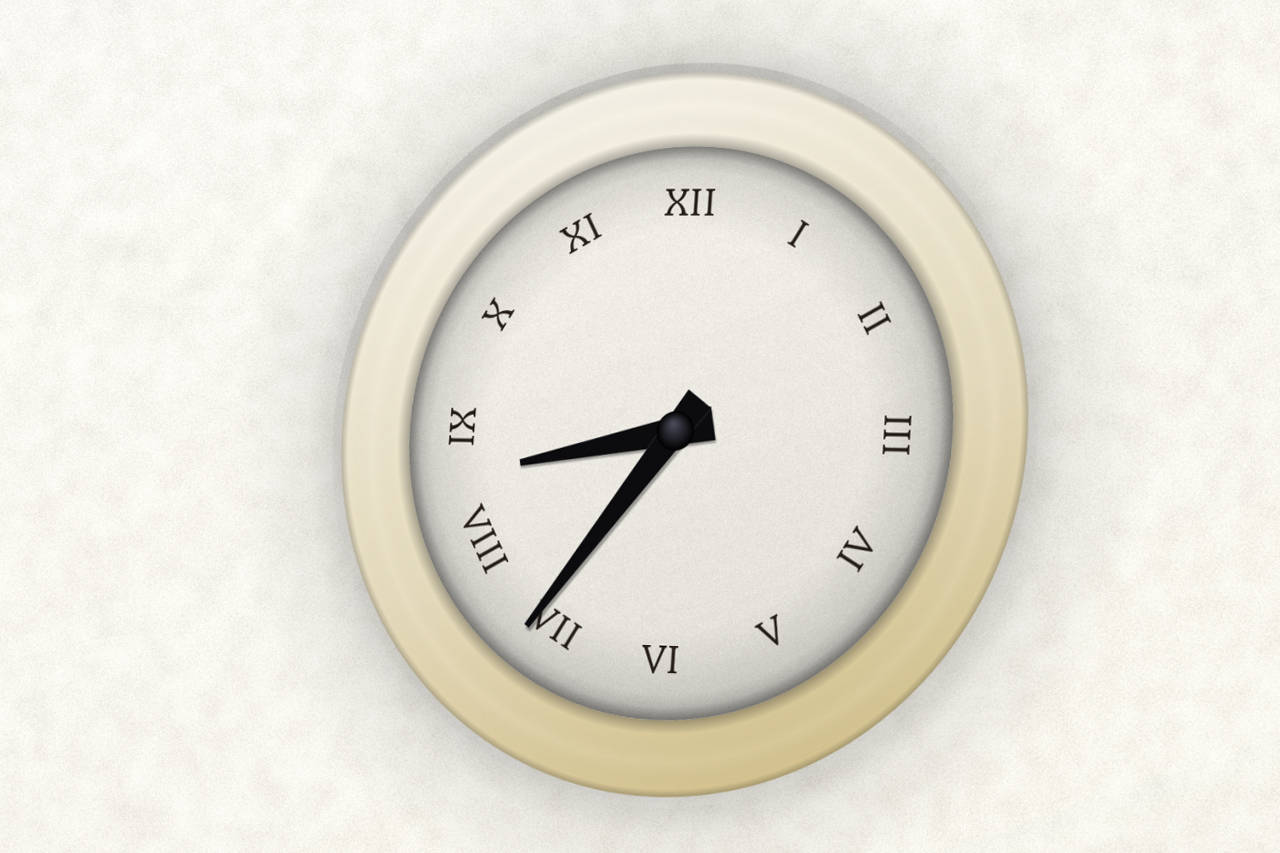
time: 8:36
